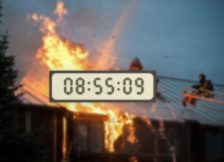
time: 8:55:09
